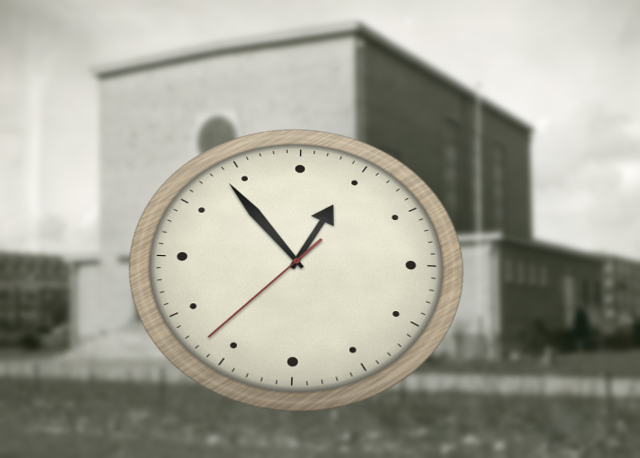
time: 12:53:37
